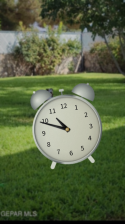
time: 10:49
